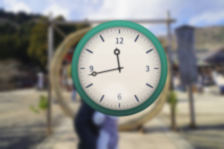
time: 11:43
